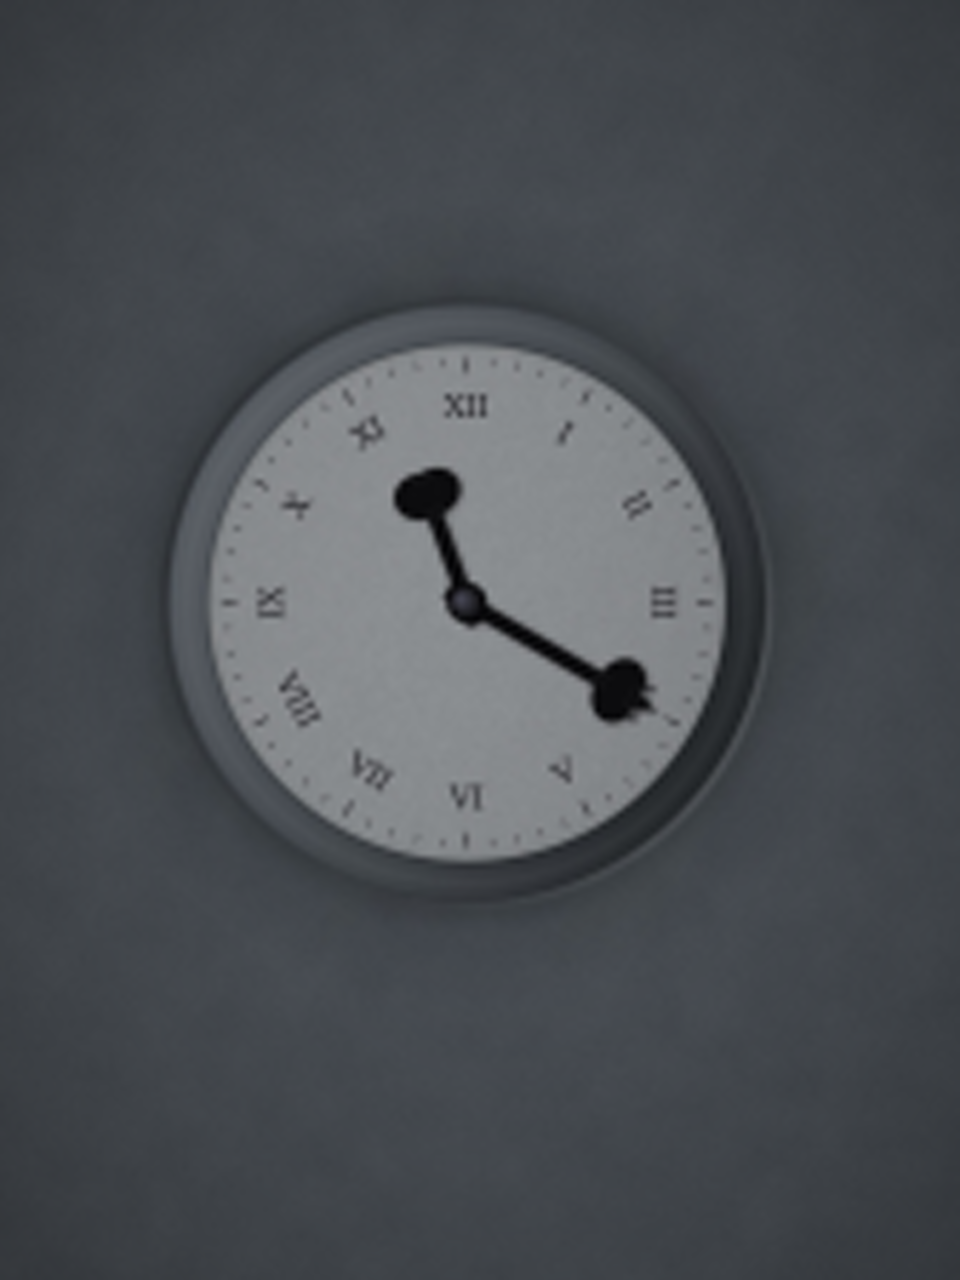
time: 11:20
